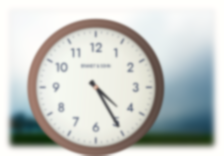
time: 4:25
